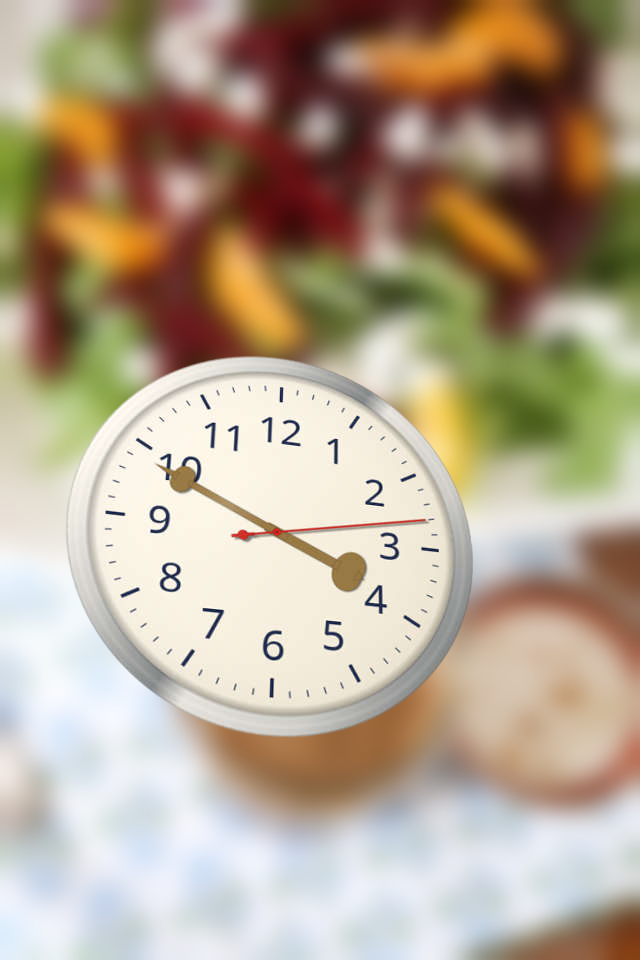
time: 3:49:13
